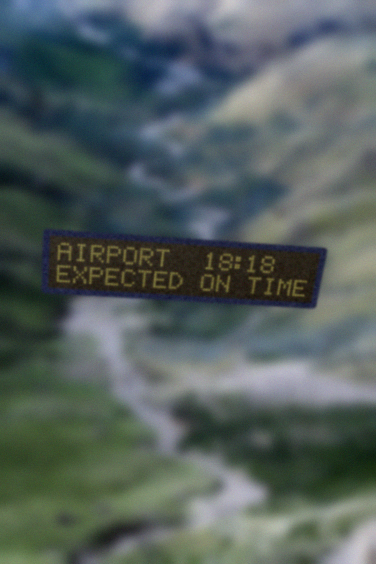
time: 18:18
